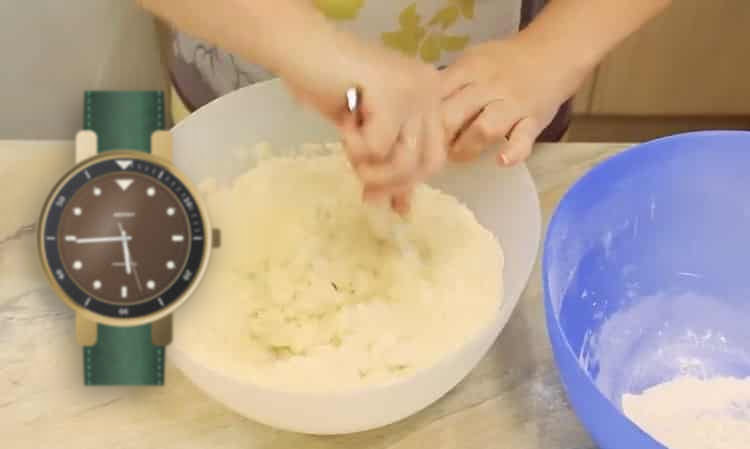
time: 5:44:27
